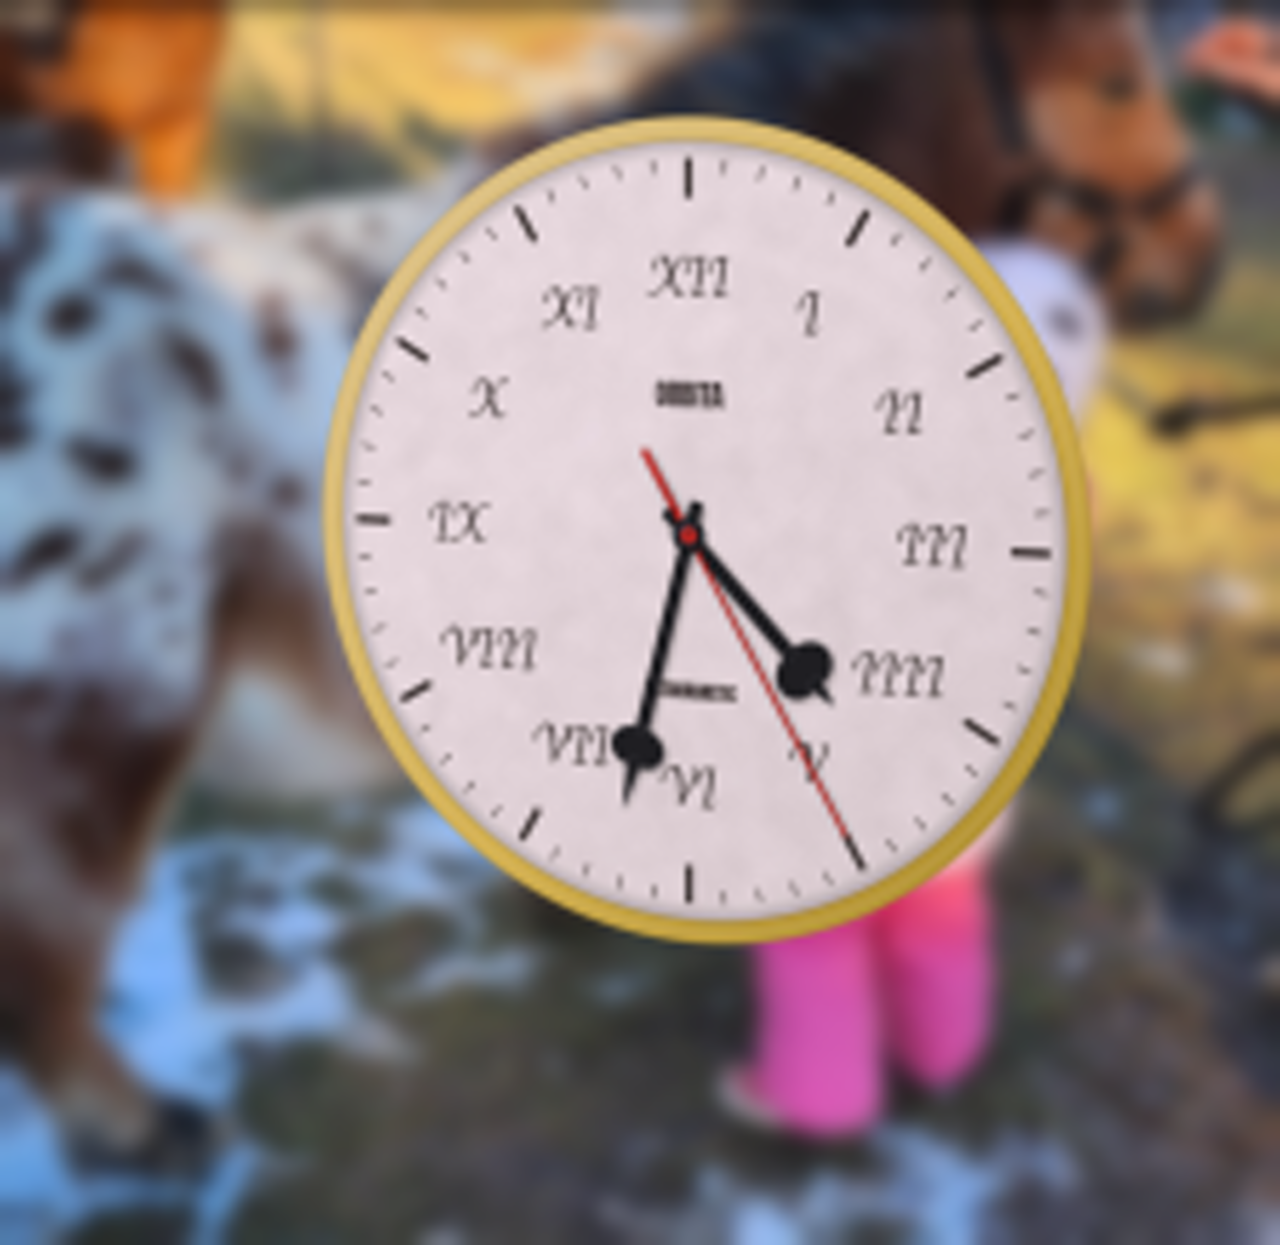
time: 4:32:25
